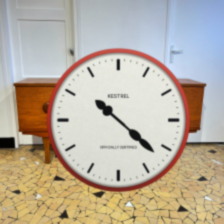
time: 10:22
